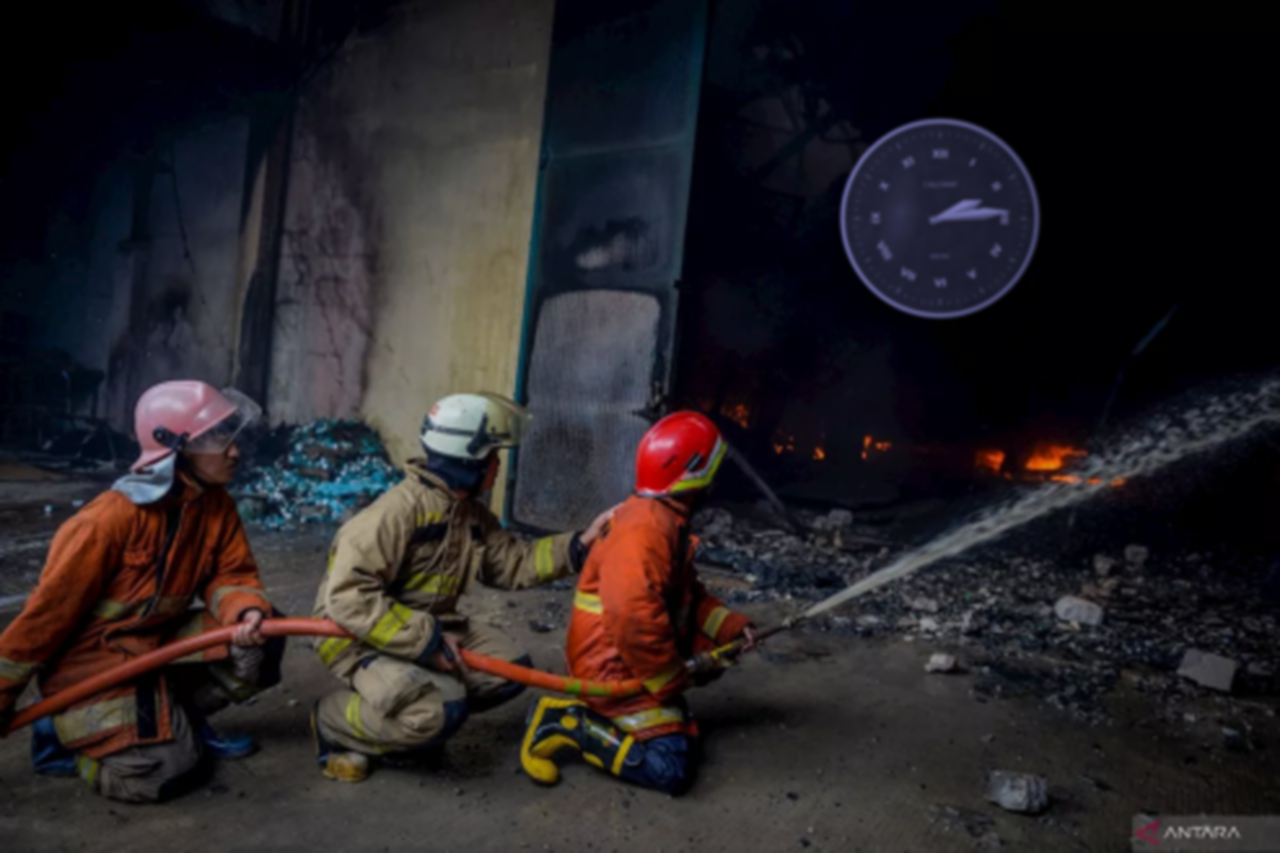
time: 2:14
